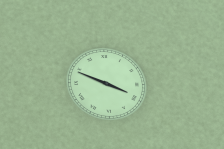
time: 3:49
